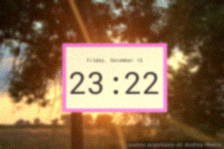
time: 23:22
